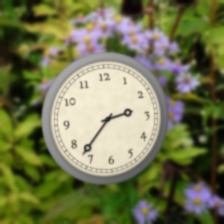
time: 2:37
